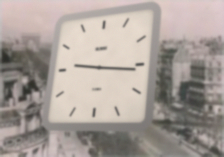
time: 9:16
